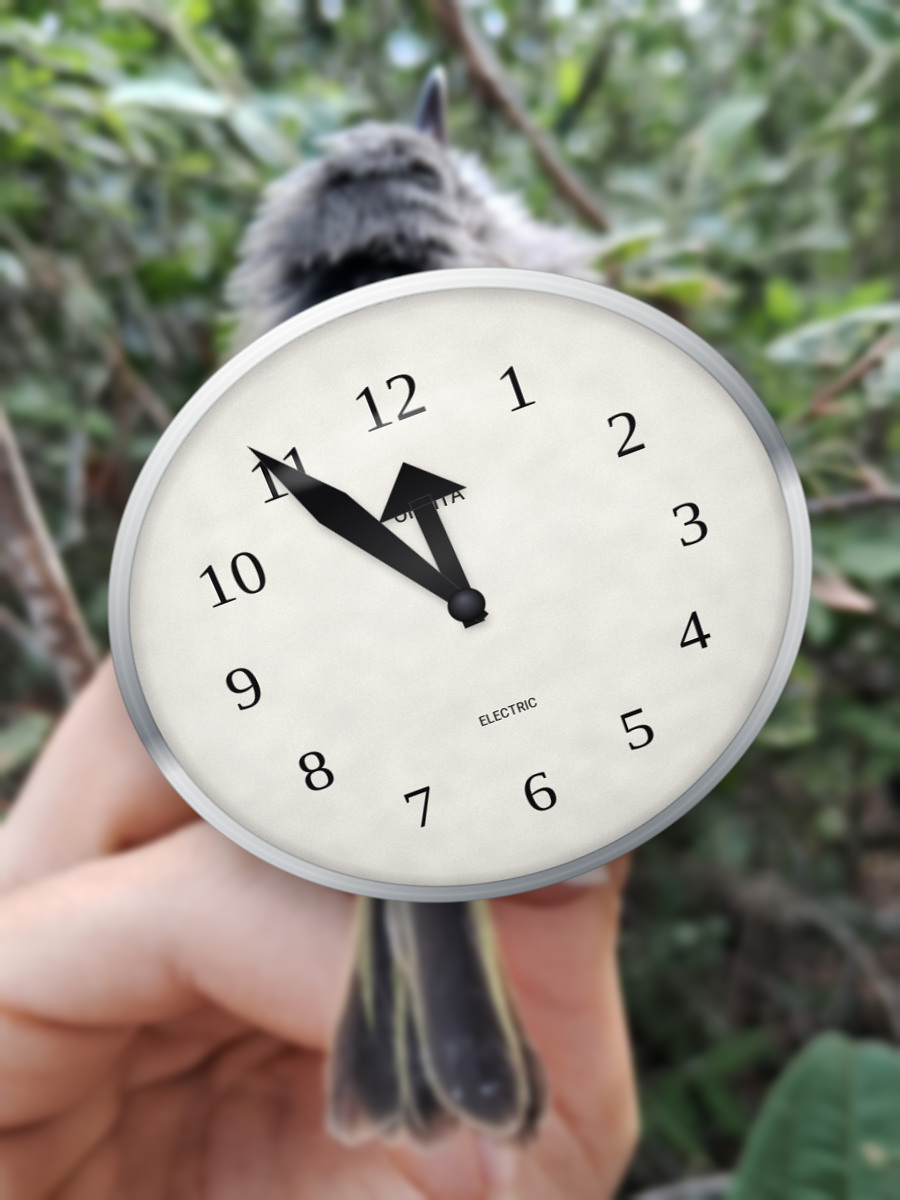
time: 11:55
